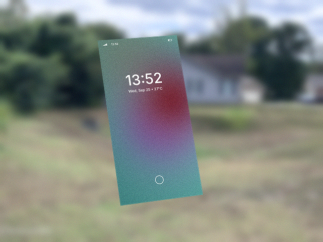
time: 13:52
